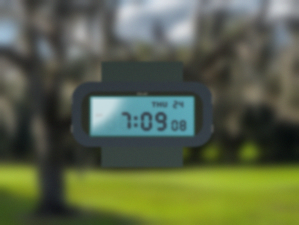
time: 7:09
